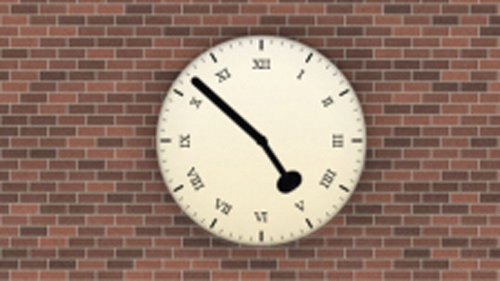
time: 4:52
